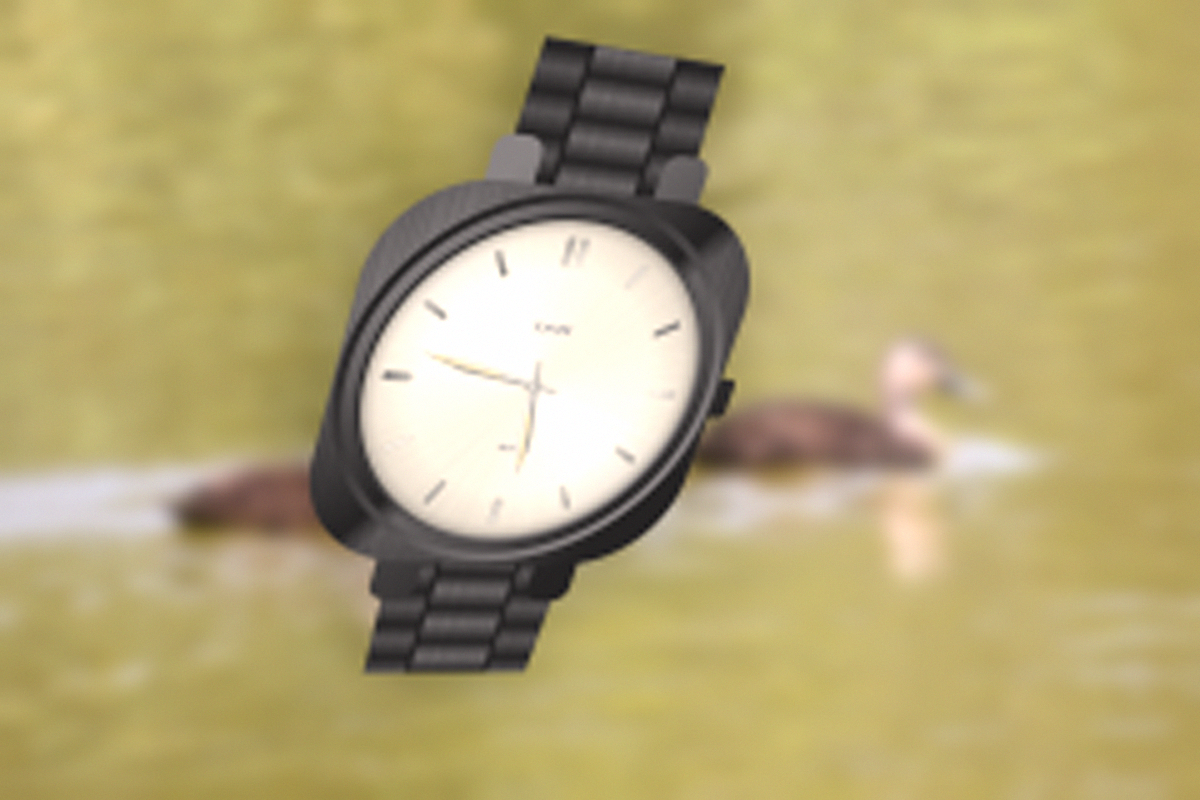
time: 5:47
